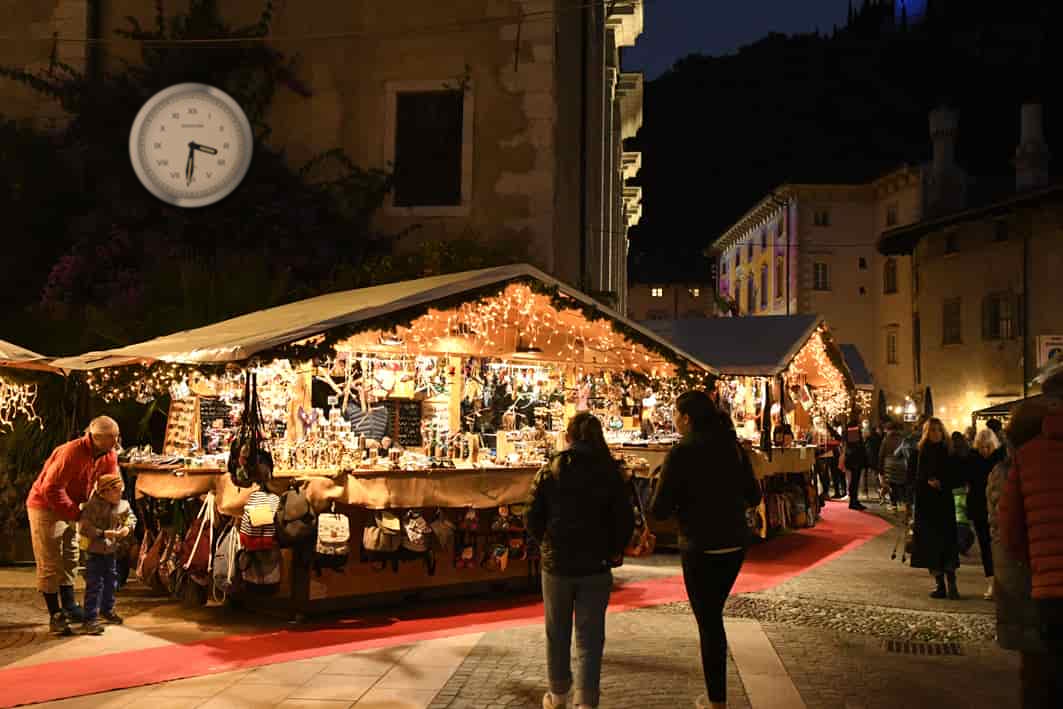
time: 3:31
